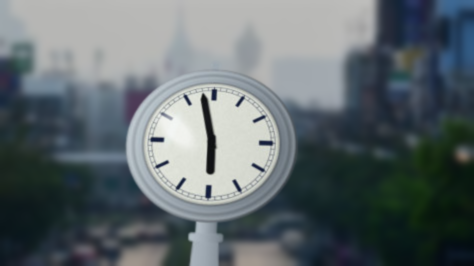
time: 5:58
